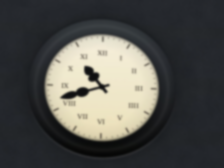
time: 10:42
